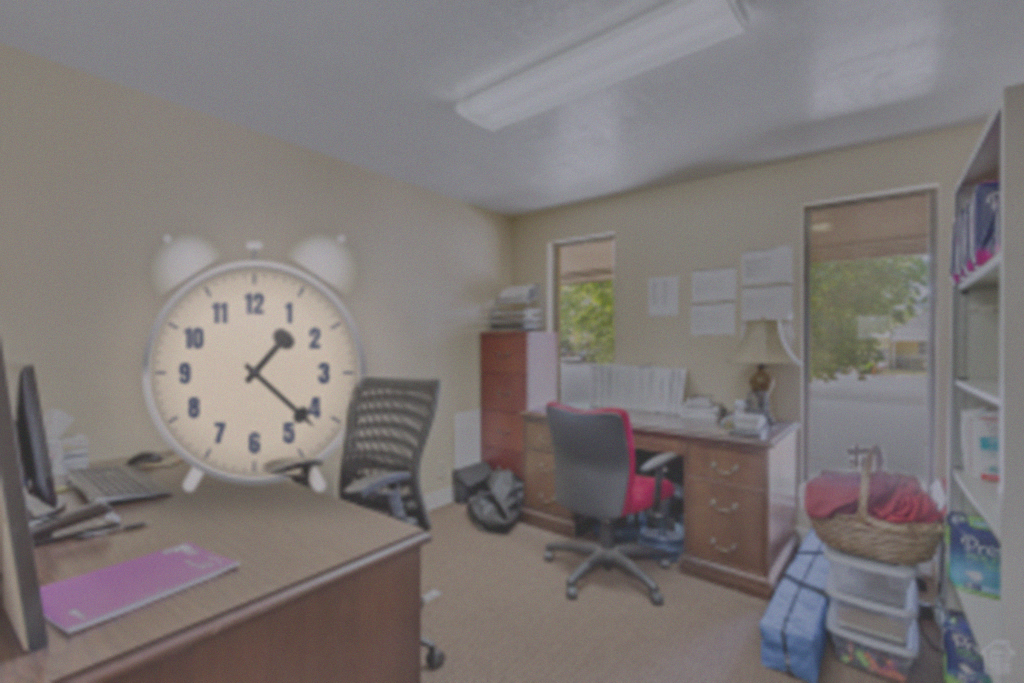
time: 1:22
